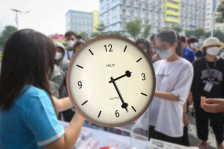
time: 2:27
